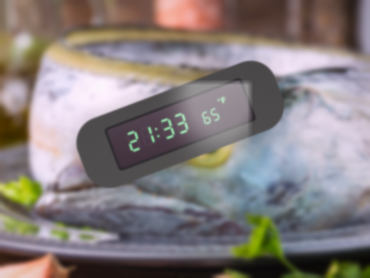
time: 21:33
